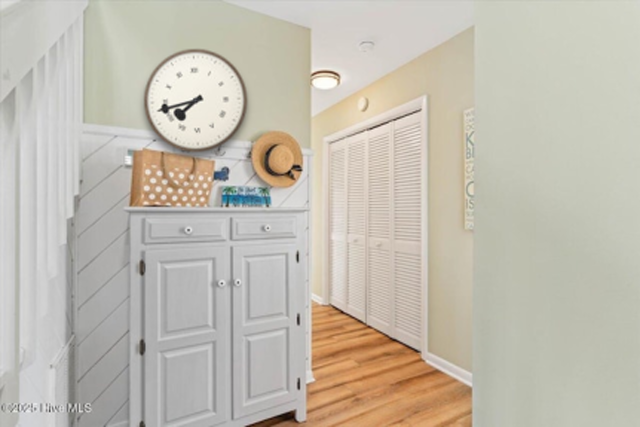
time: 7:43
